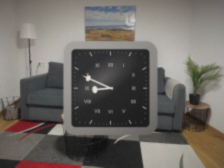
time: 8:49
